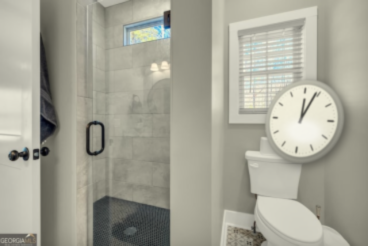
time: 12:04
